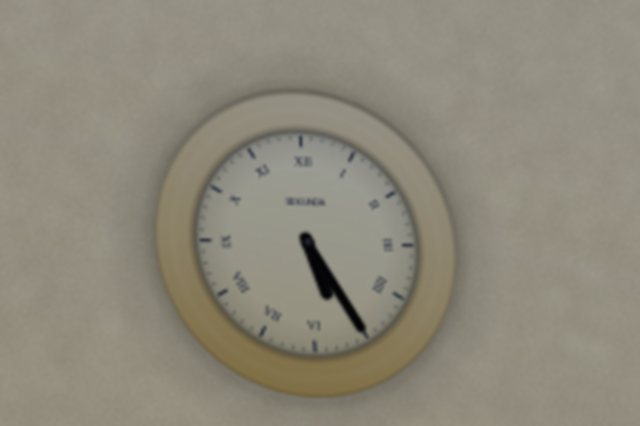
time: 5:25
